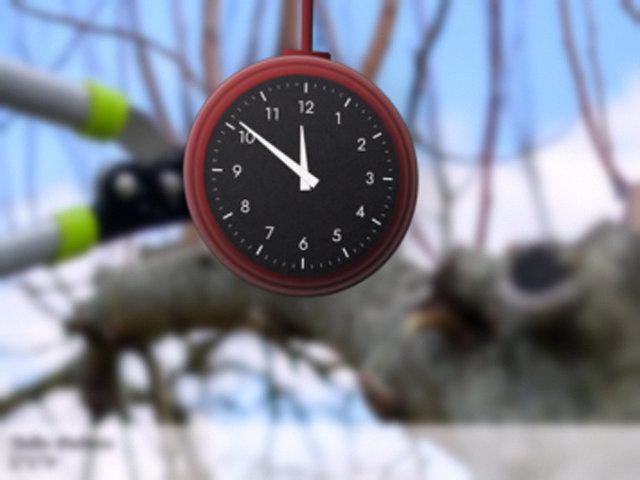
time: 11:51
